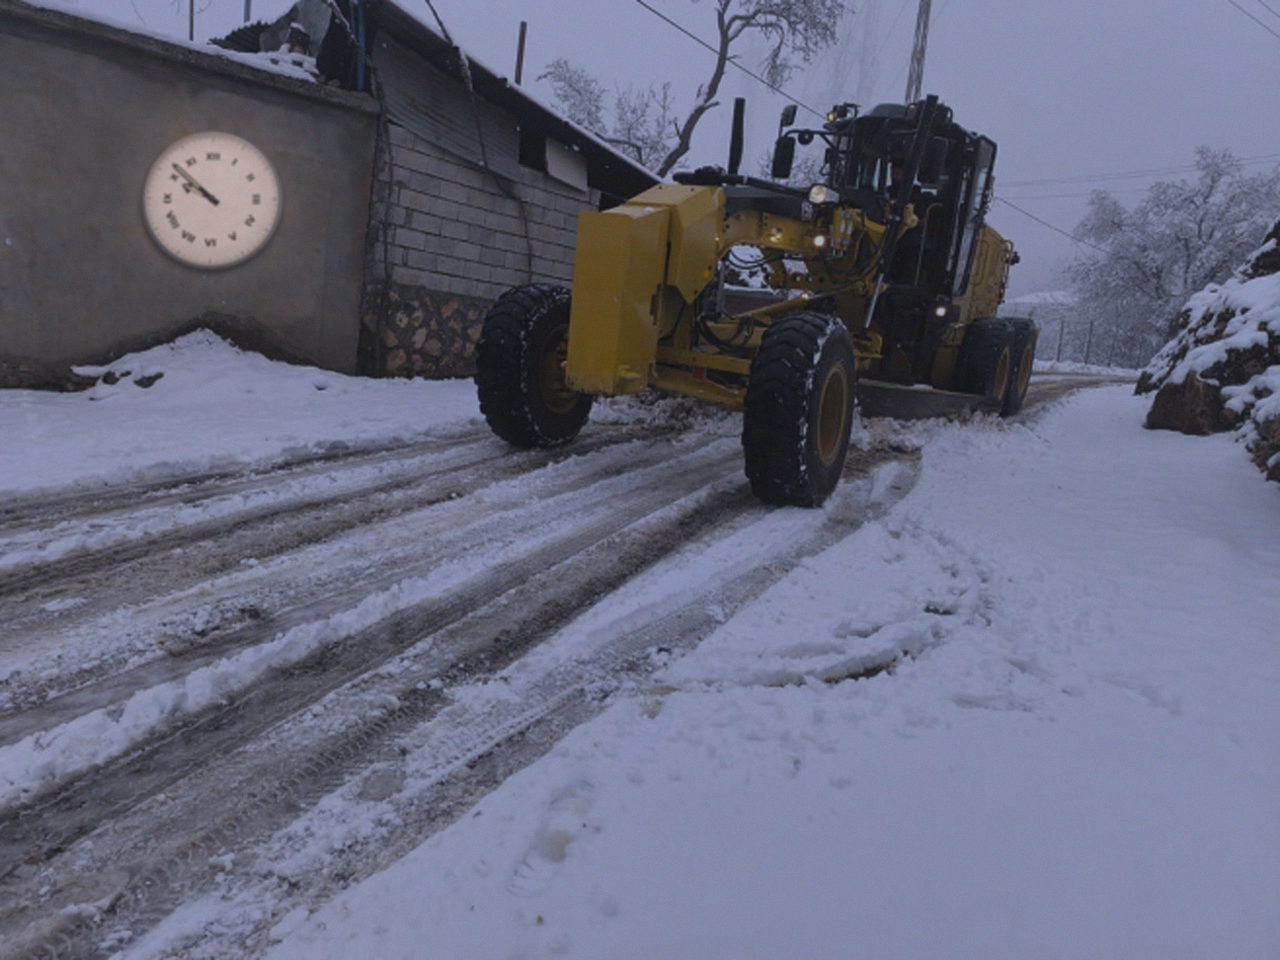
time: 9:52
